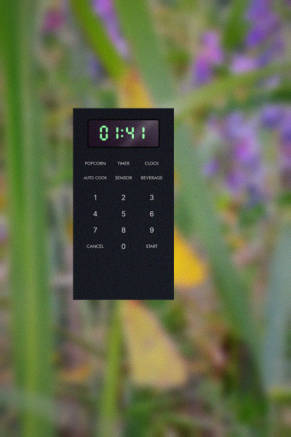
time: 1:41
